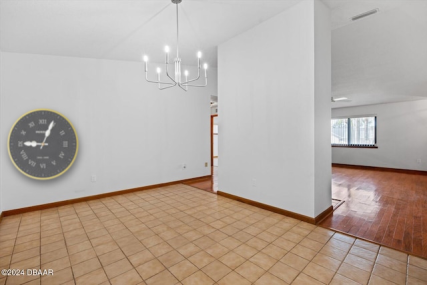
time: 9:04
